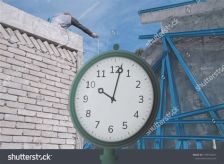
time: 10:02
